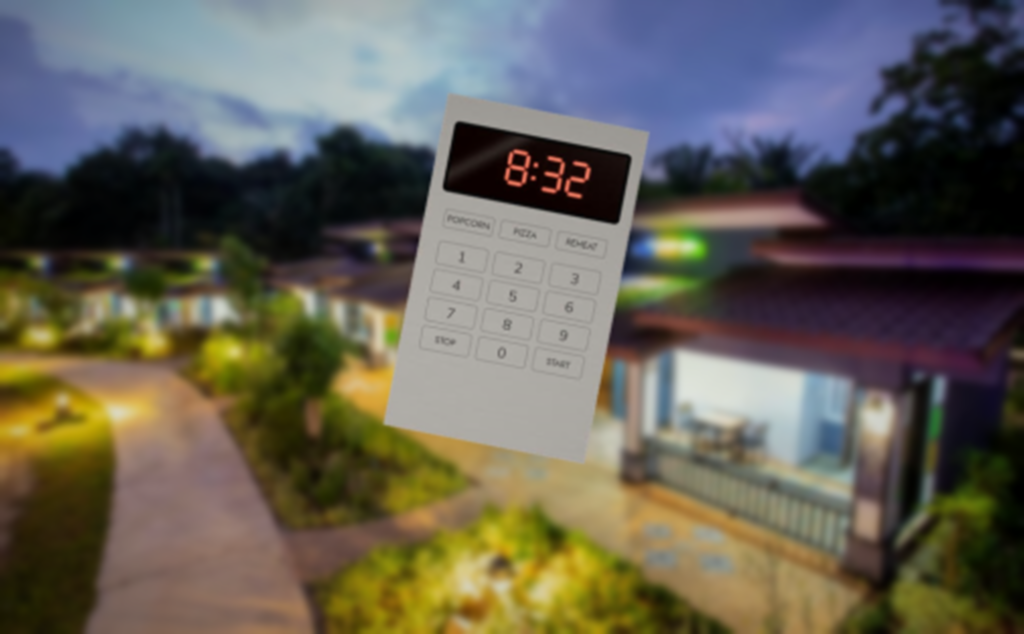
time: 8:32
